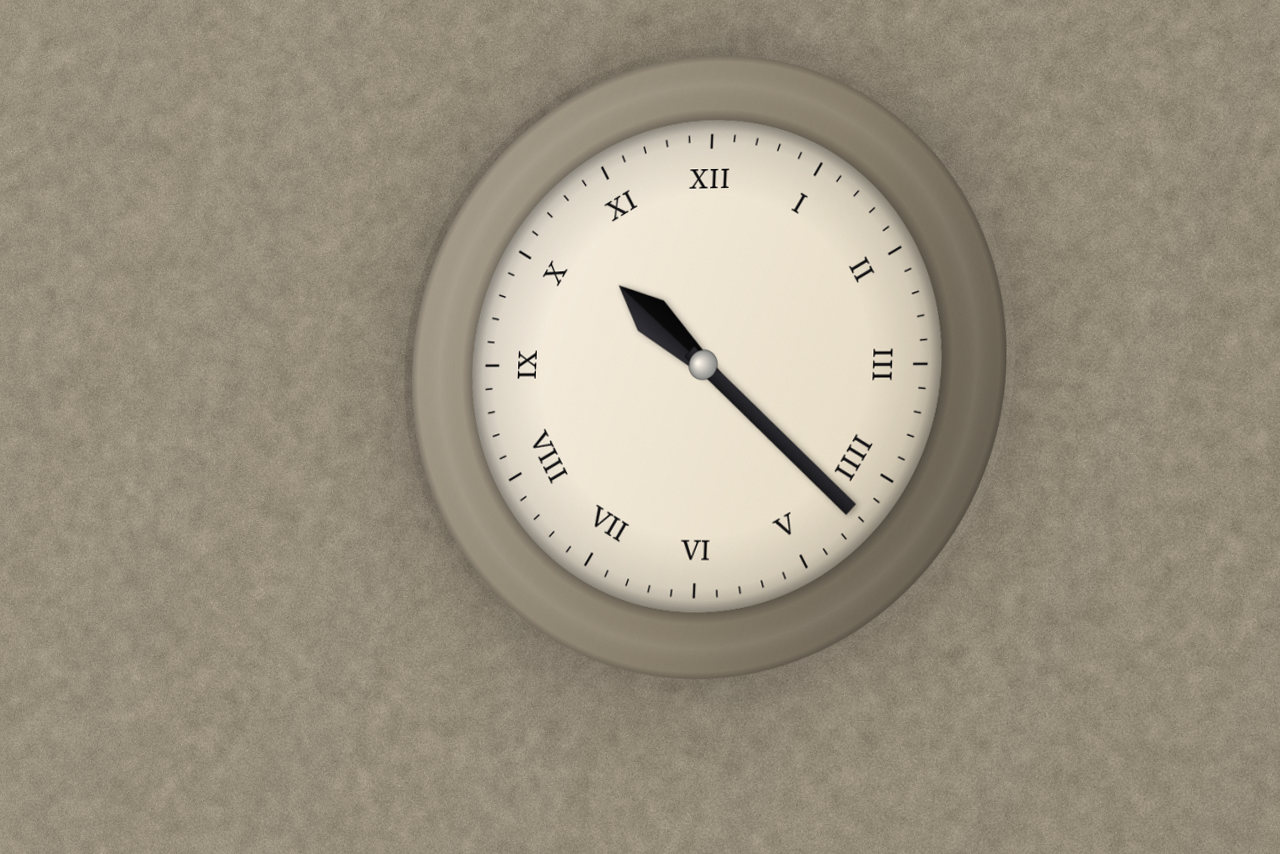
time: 10:22
